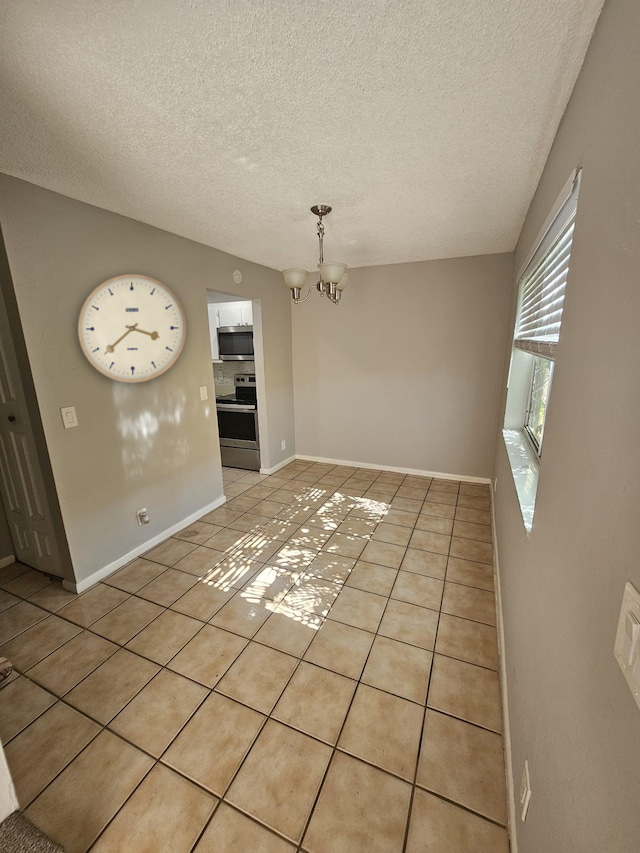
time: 3:38
